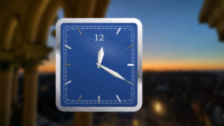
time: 12:20
